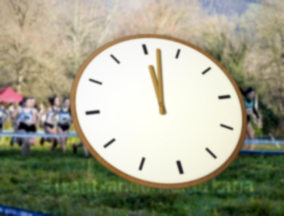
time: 12:02
